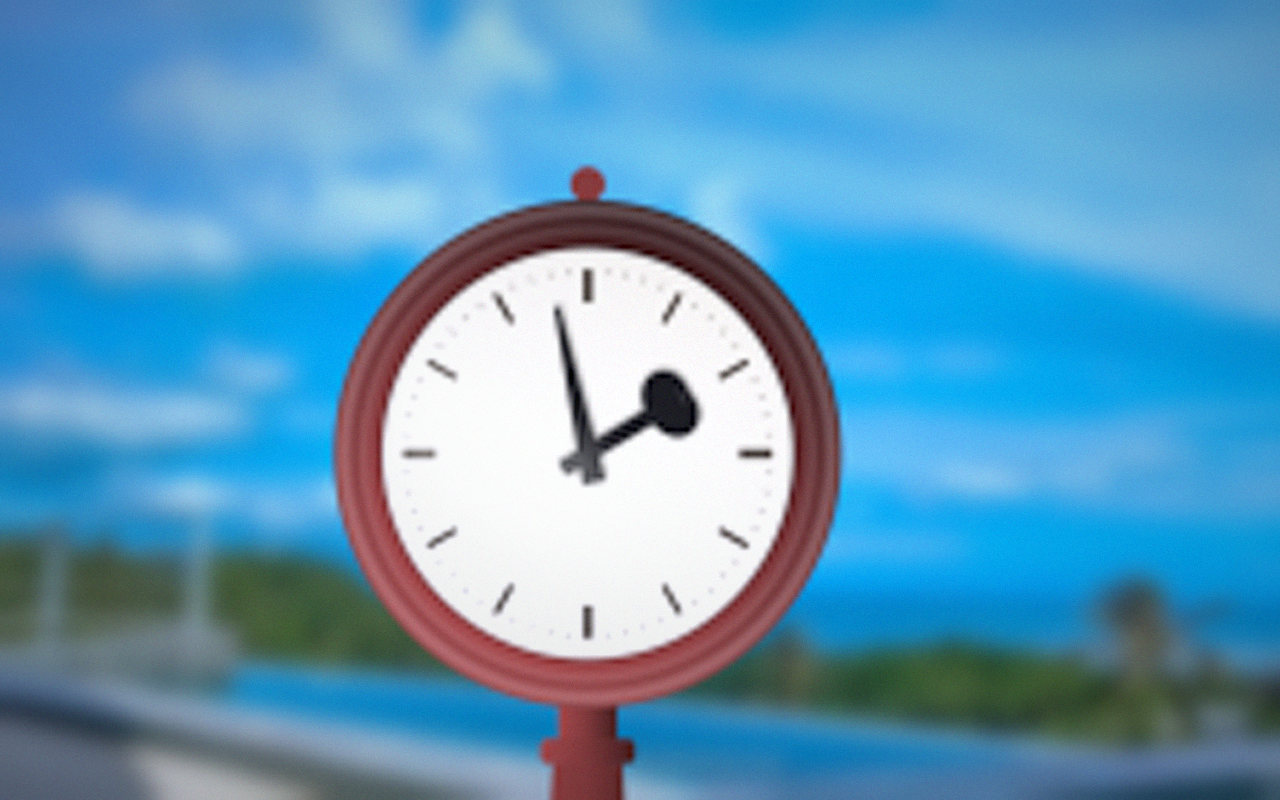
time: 1:58
